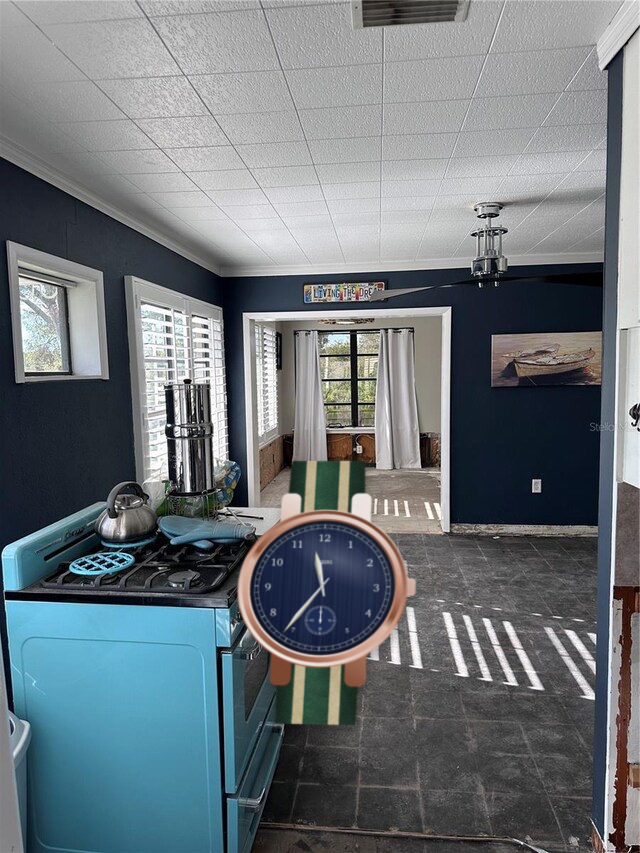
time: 11:36
